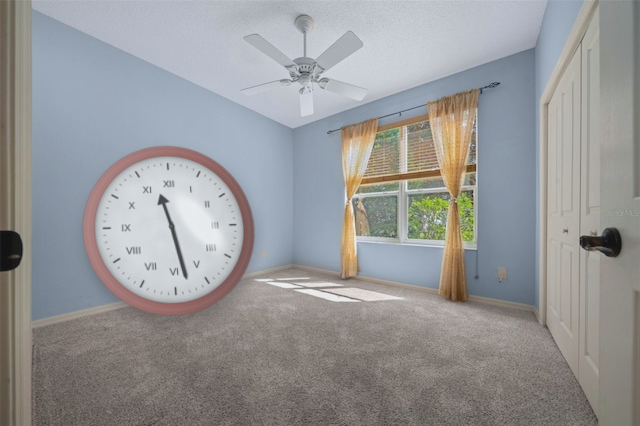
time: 11:28
